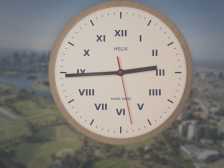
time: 2:44:28
